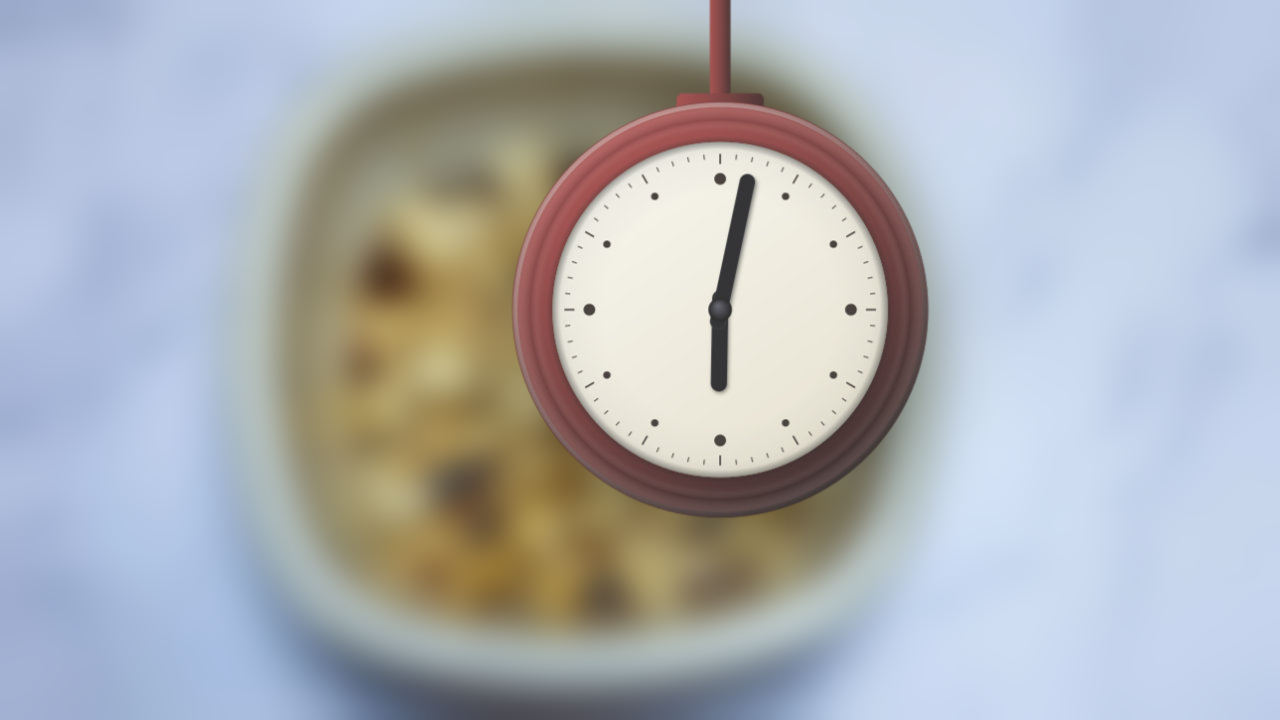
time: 6:02
